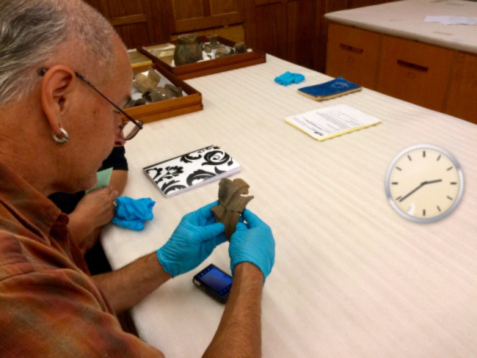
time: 2:39
